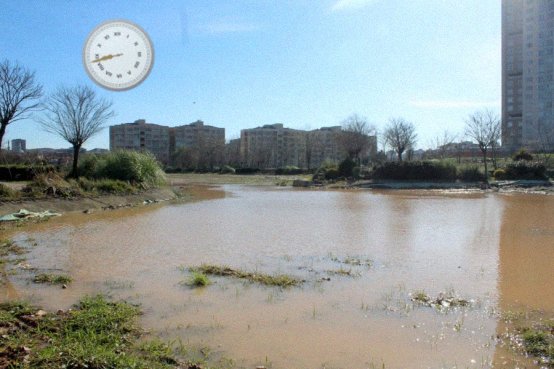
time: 8:43
